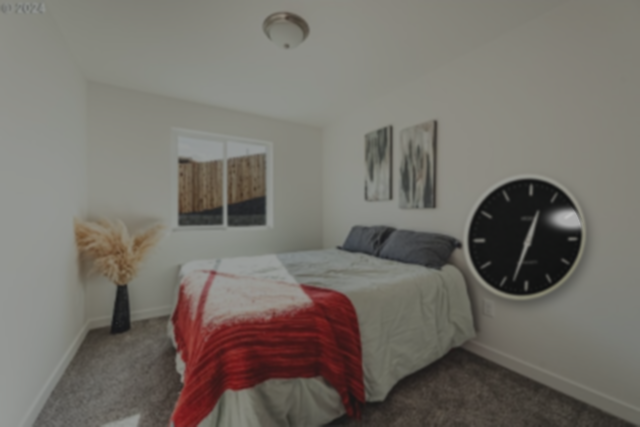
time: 12:33
